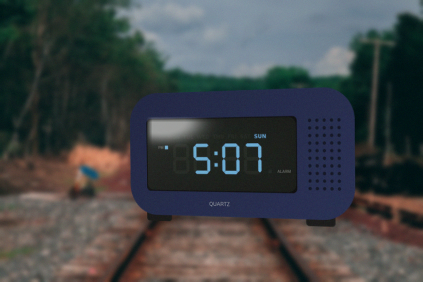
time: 5:07
